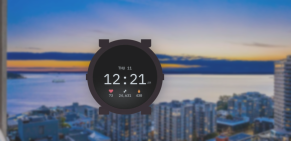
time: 12:21
